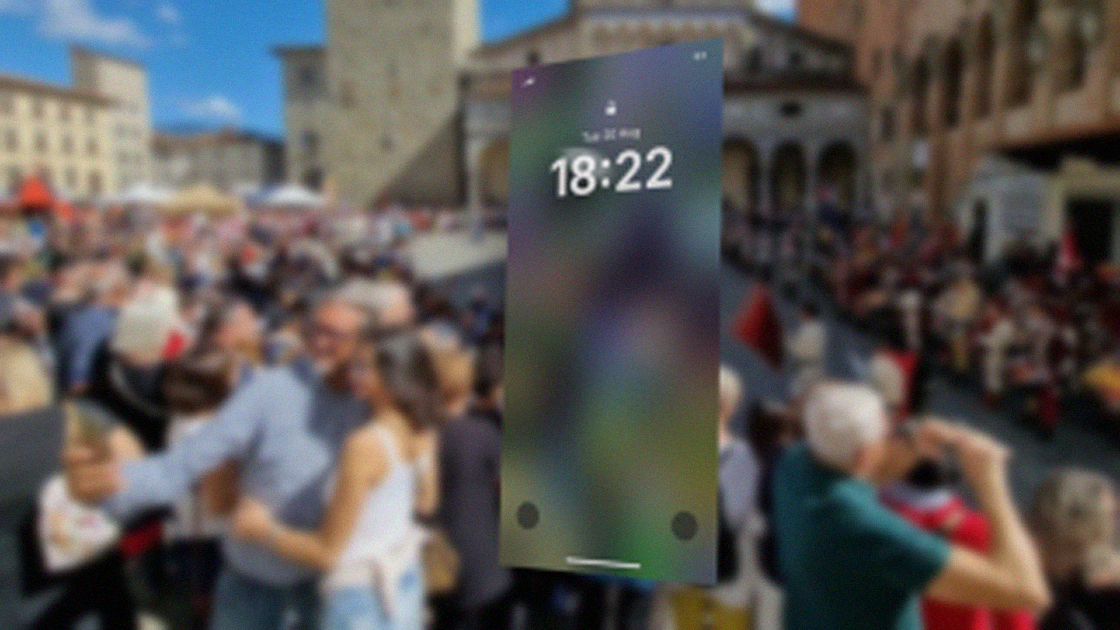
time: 18:22
